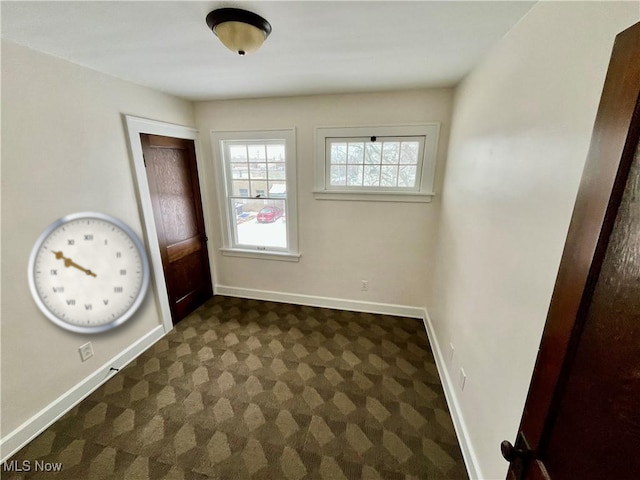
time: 9:50
